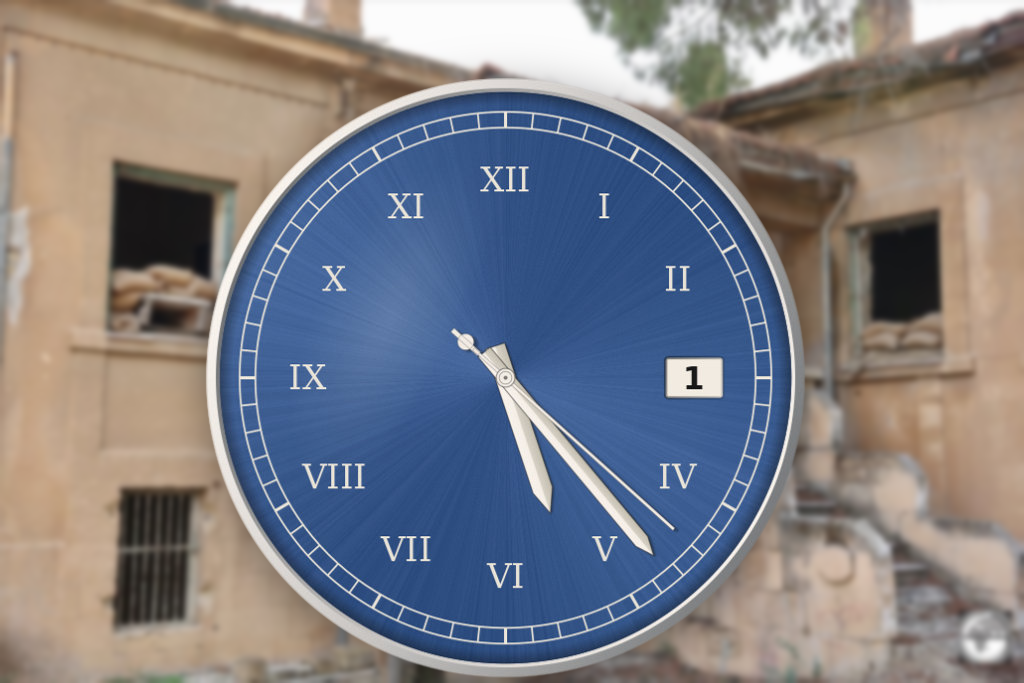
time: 5:23:22
